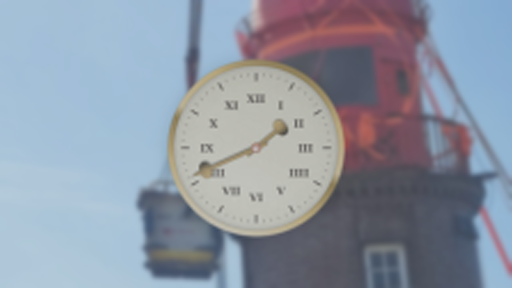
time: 1:41
